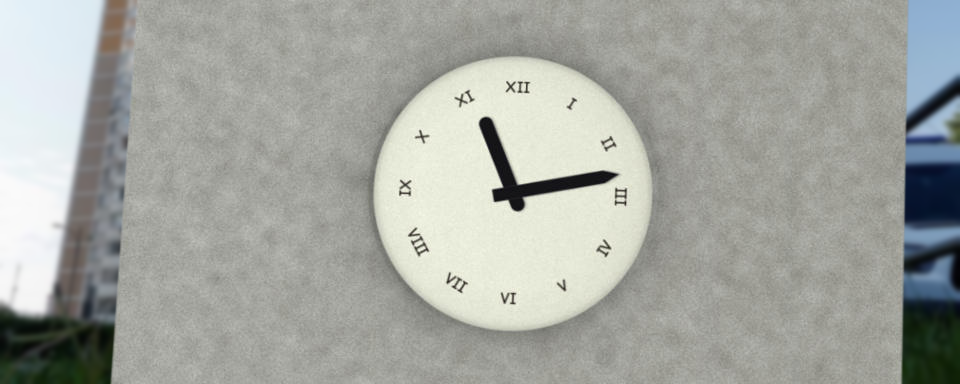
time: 11:13
